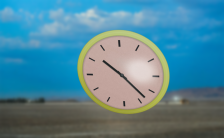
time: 10:23
